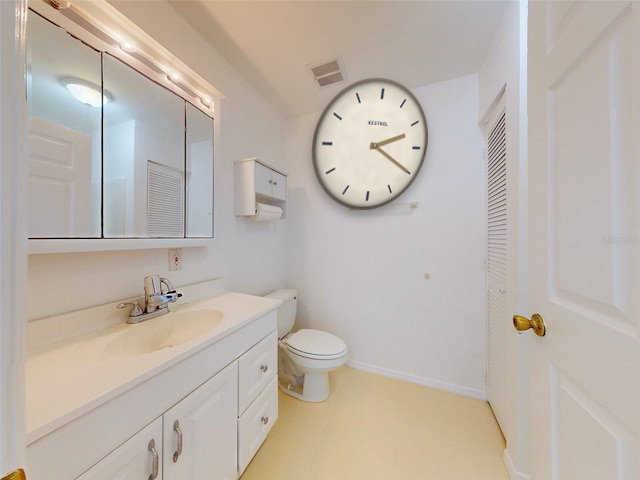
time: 2:20
